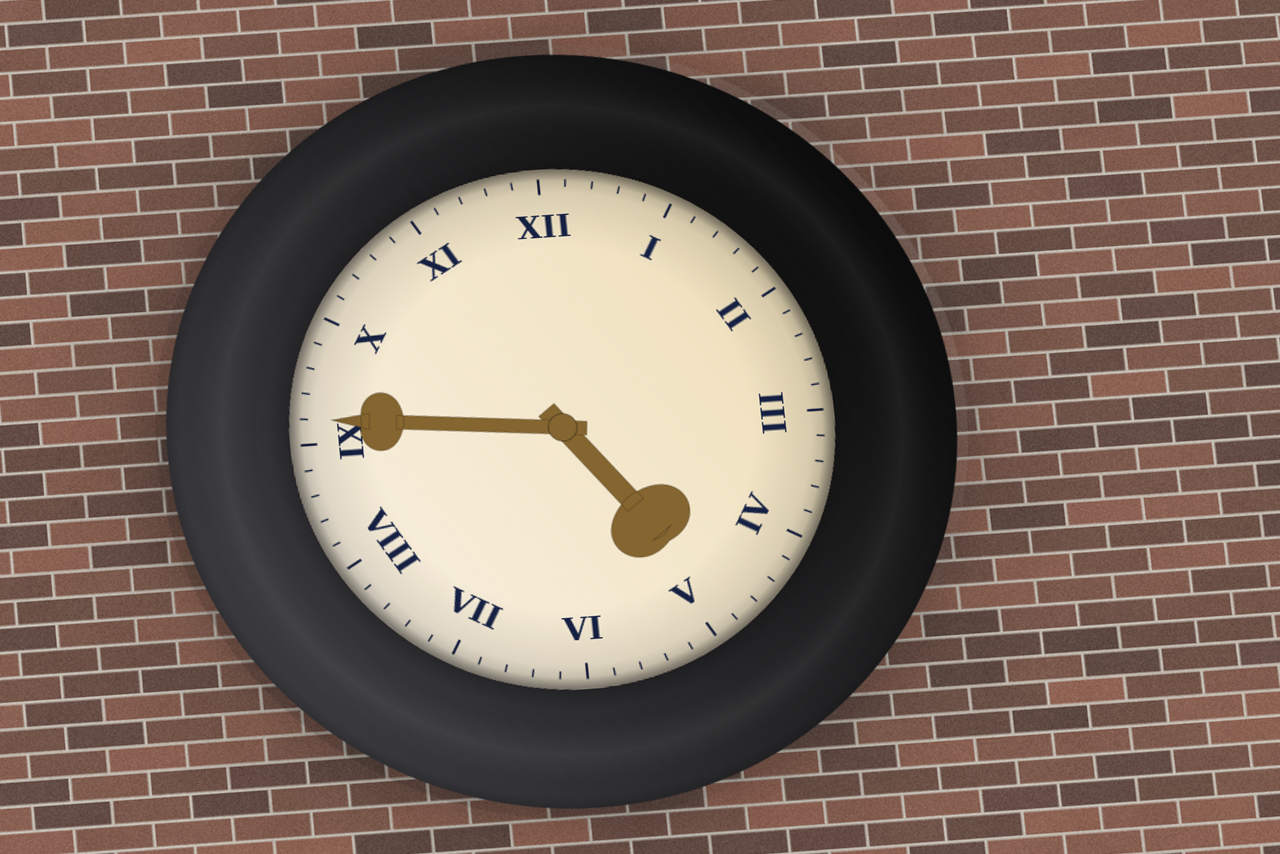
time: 4:46
